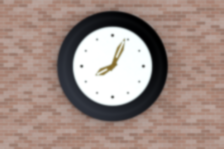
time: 8:04
